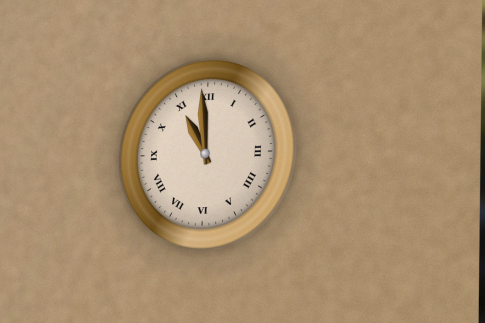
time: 10:59
